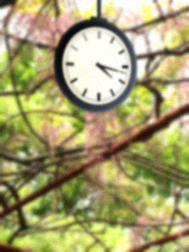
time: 4:17
